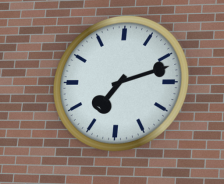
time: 7:12
